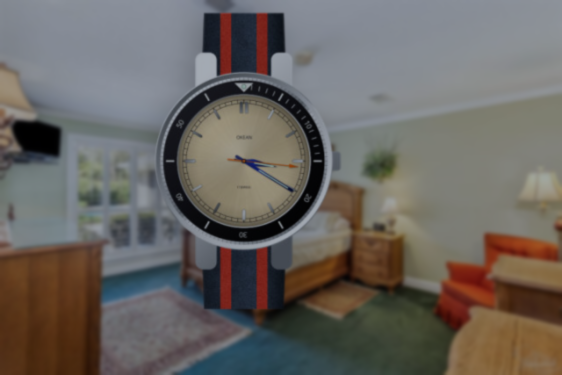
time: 3:20:16
